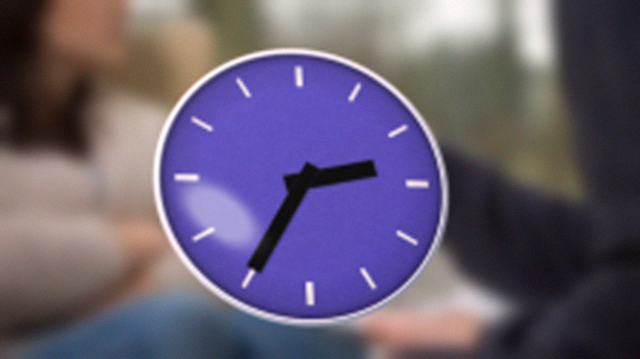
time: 2:35
